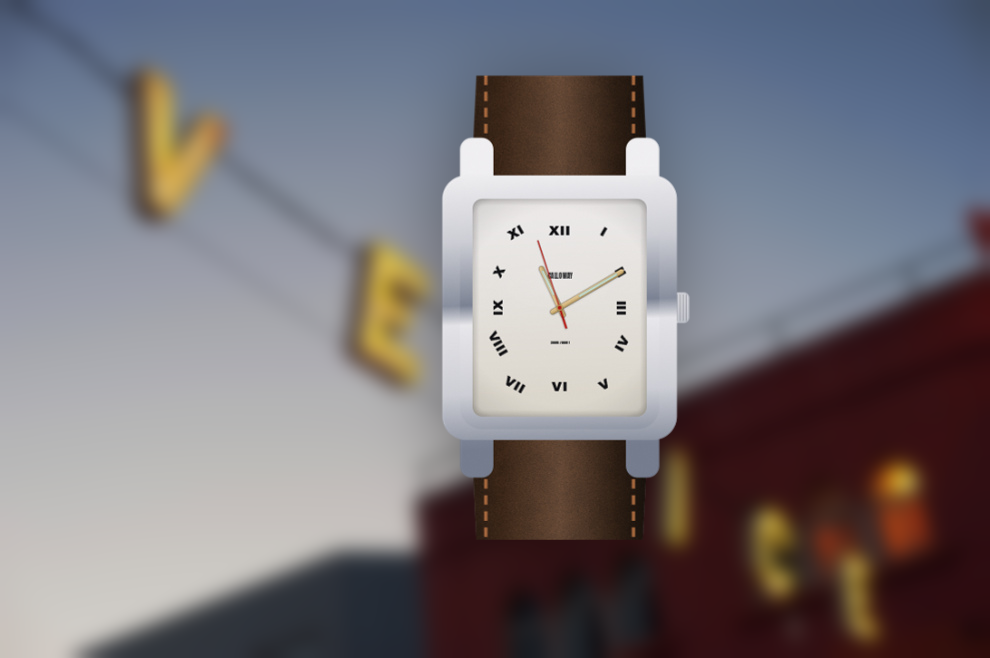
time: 11:09:57
